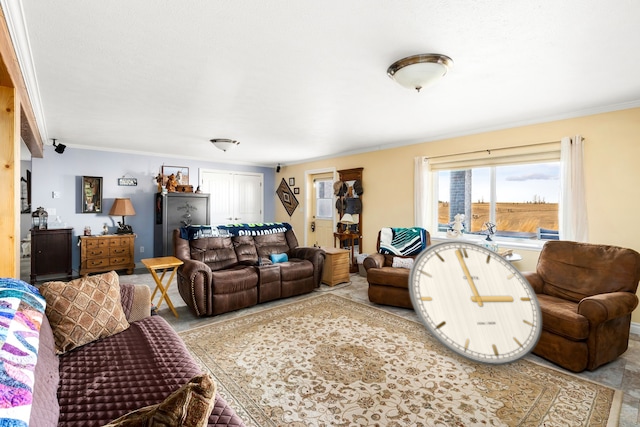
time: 2:59
